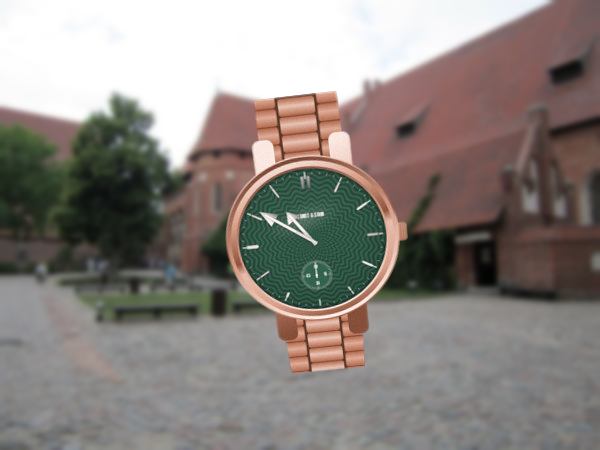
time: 10:51
